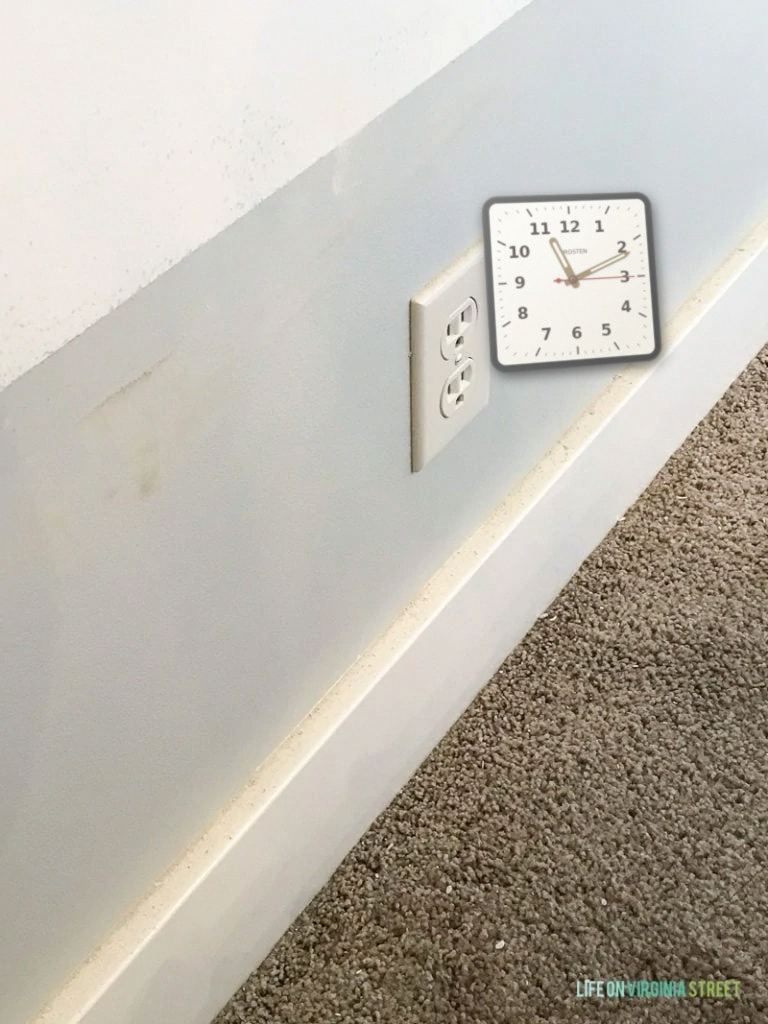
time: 11:11:15
